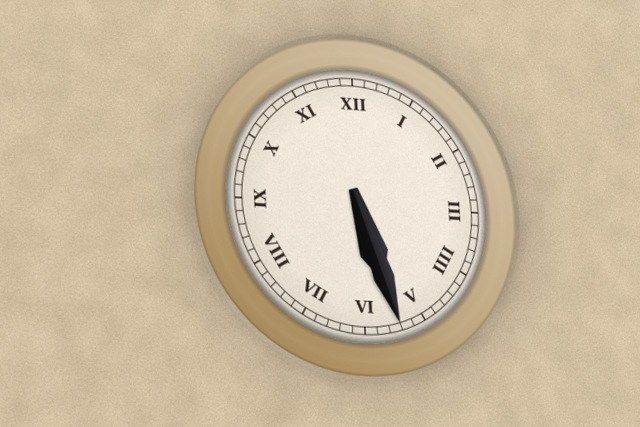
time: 5:27
